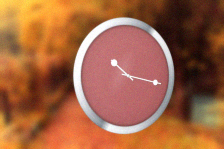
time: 10:17
